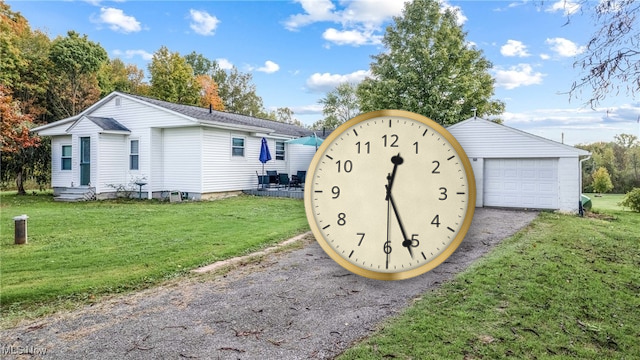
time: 12:26:30
